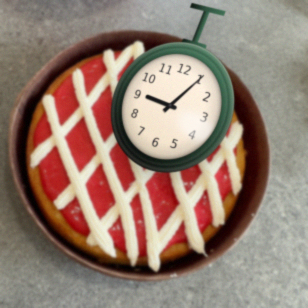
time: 9:05
